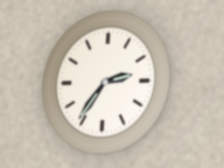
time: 2:36
